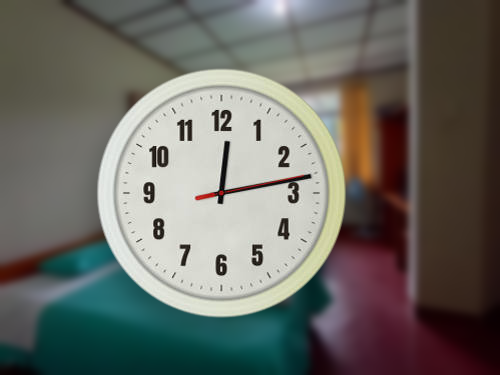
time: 12:13:13
